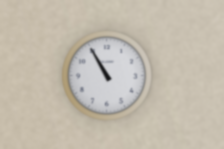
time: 10:55
